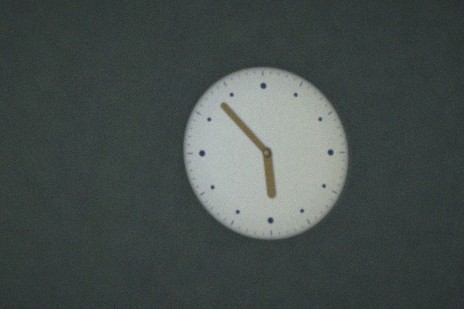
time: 5:53
